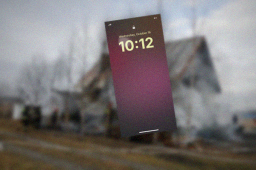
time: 10:12
